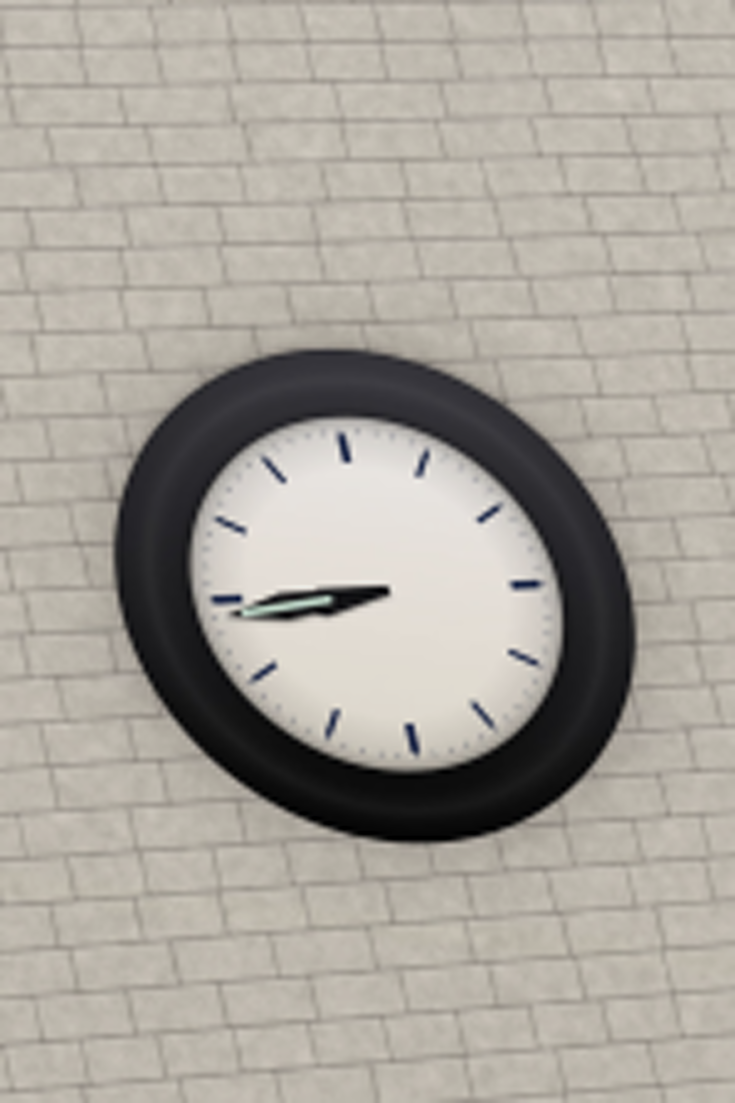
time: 8:44
